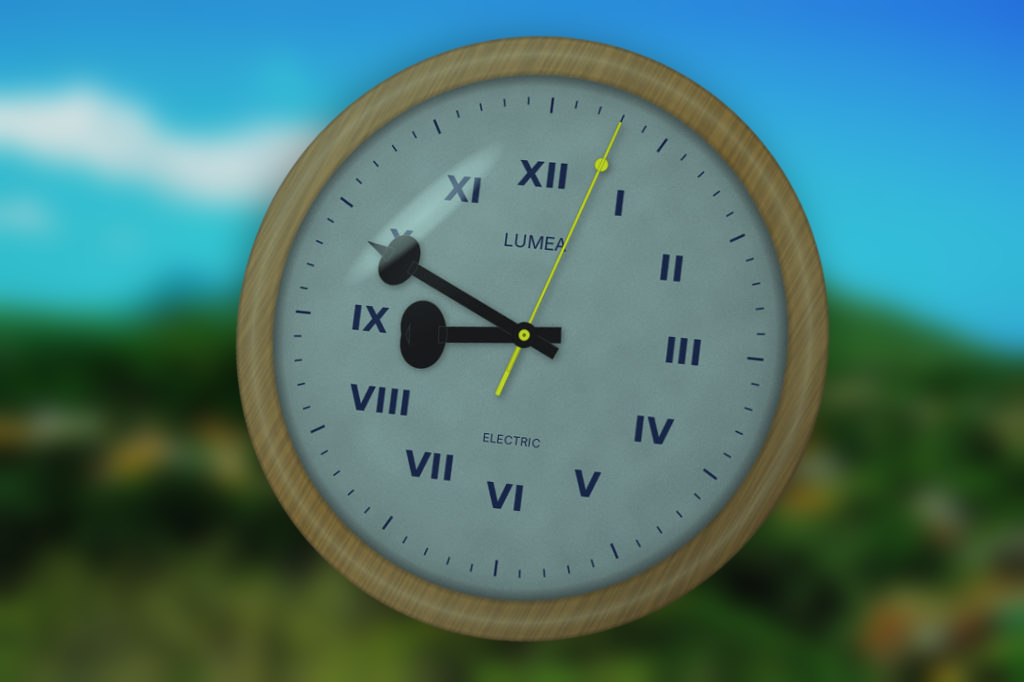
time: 8:49:03
